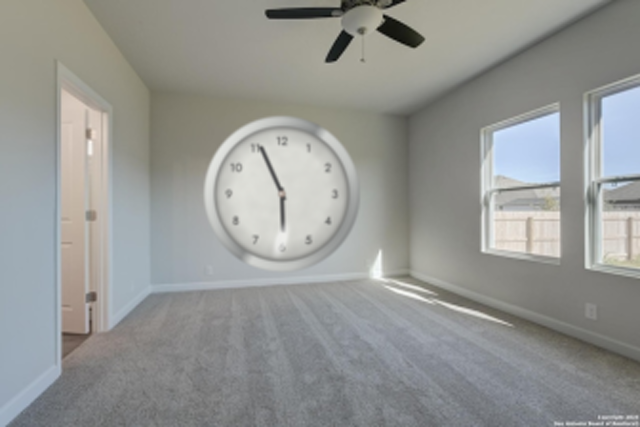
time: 5:56
